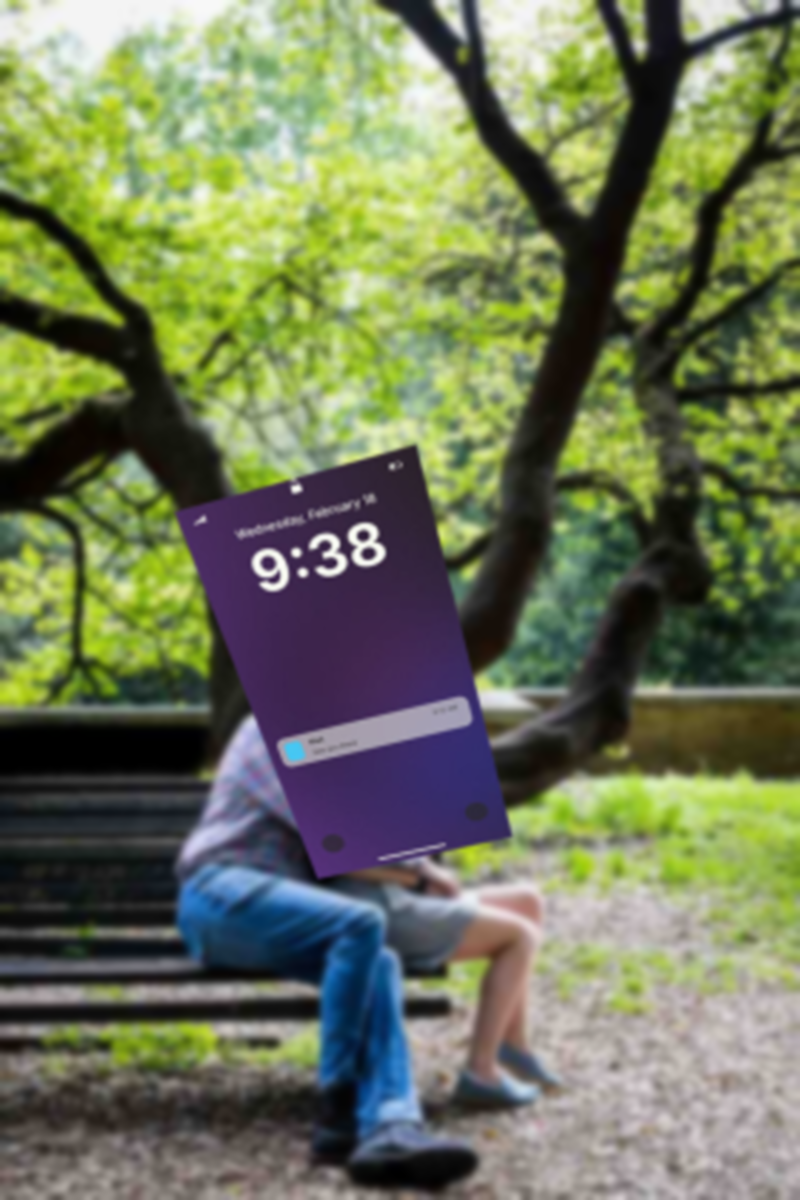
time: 9:38
